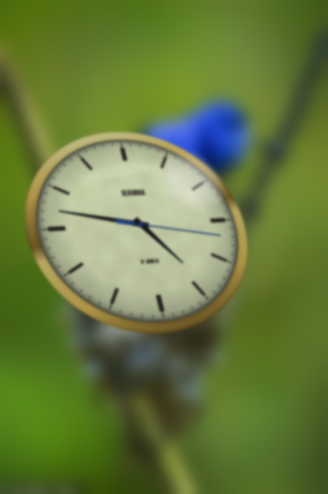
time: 4:47:17
